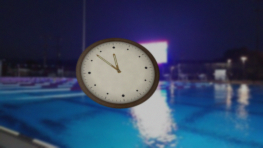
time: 11:53
